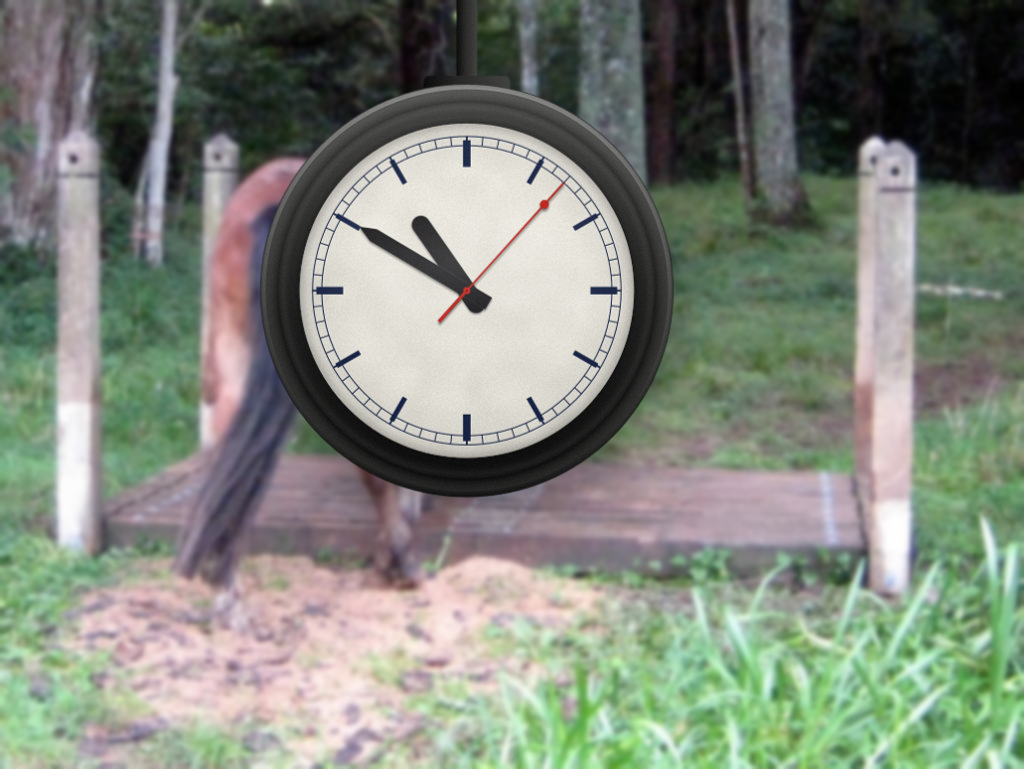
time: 10:50:07
